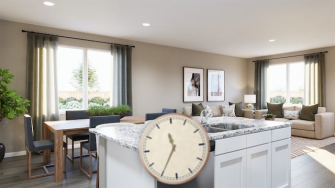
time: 11:35
